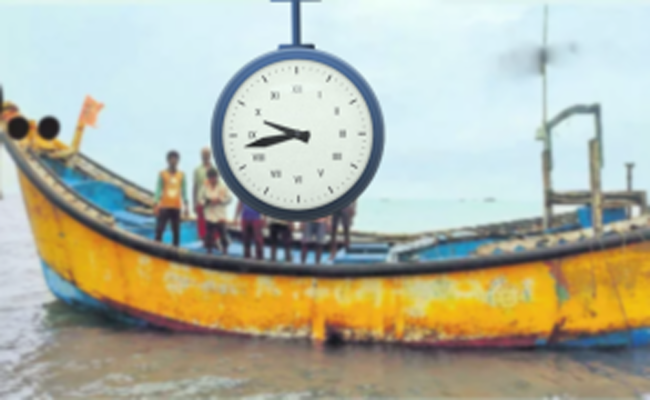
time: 9:43
